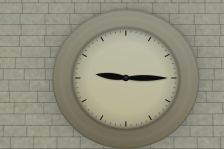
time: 9:15
